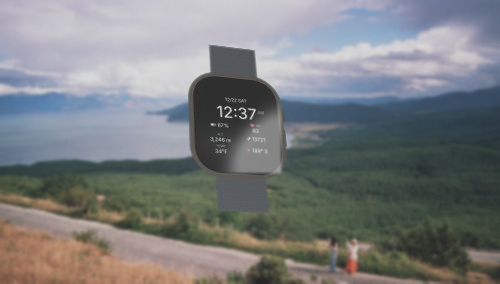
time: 12:37
